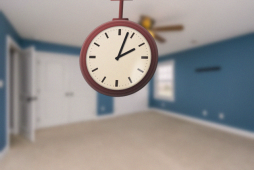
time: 2:03
